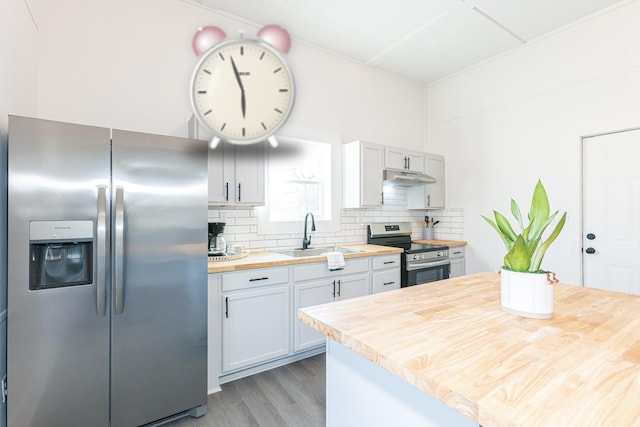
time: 5:57
